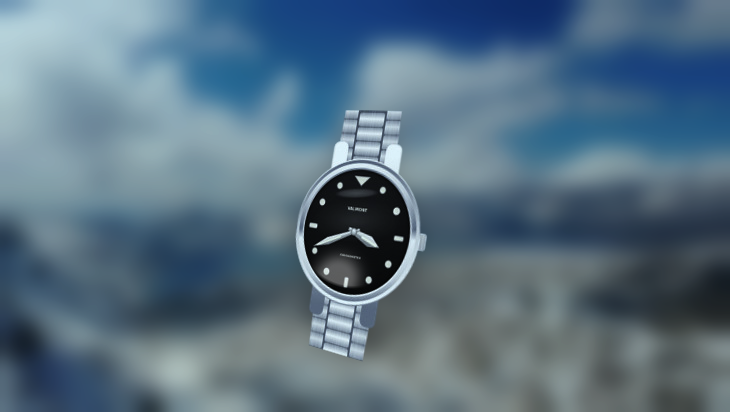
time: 3:41
